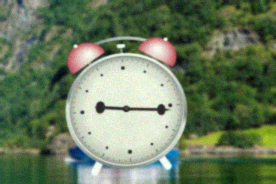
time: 9:16
